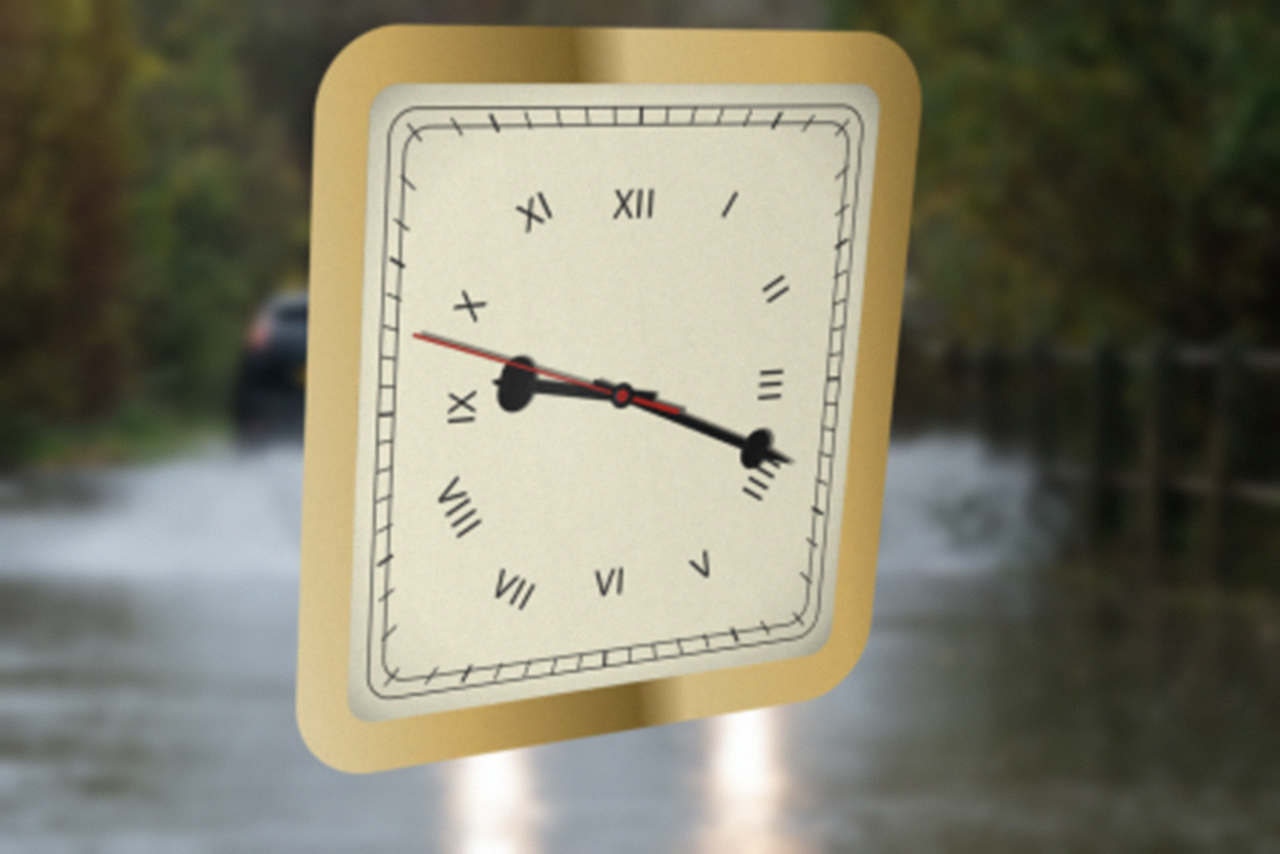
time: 9:18:48
